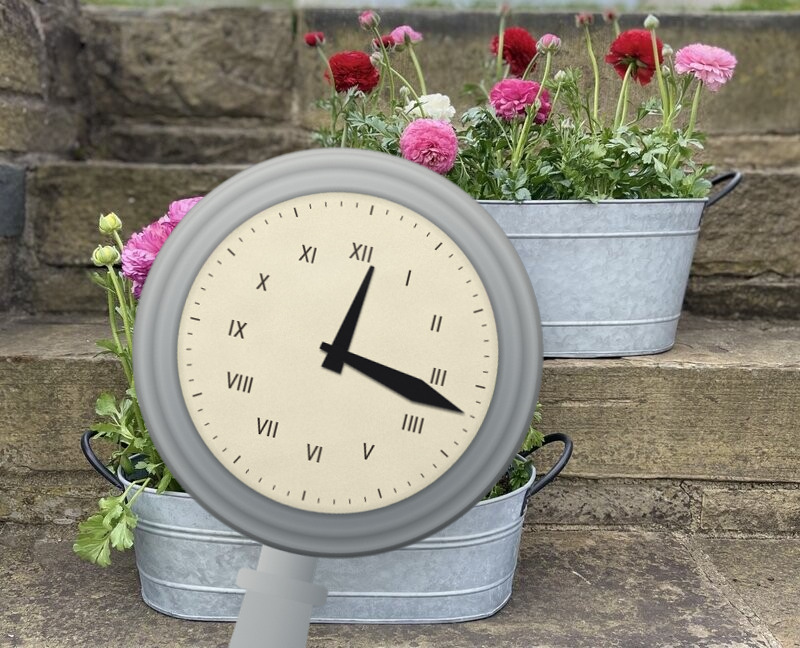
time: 12:17
